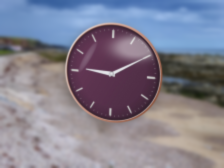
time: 9:10
